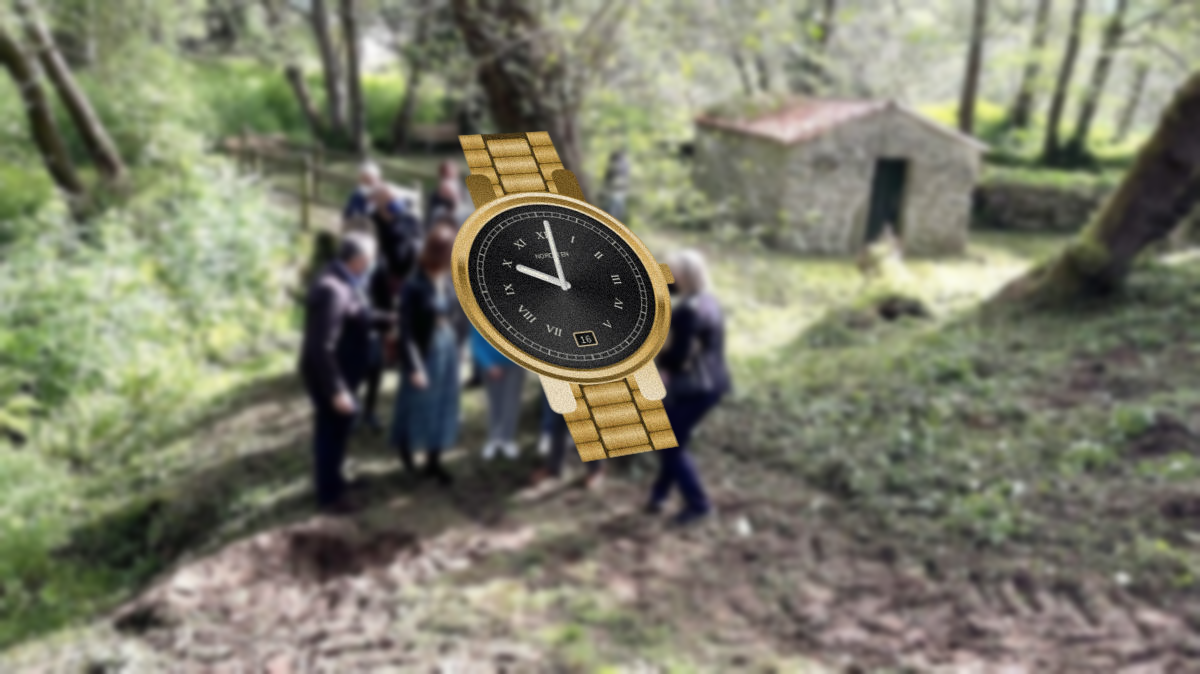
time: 10:01
